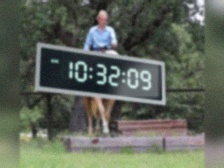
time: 10:32:09
